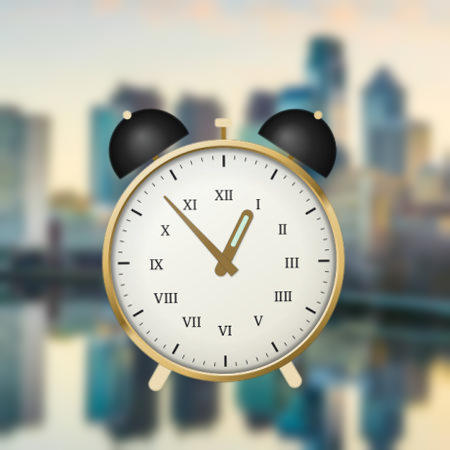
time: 12:53
